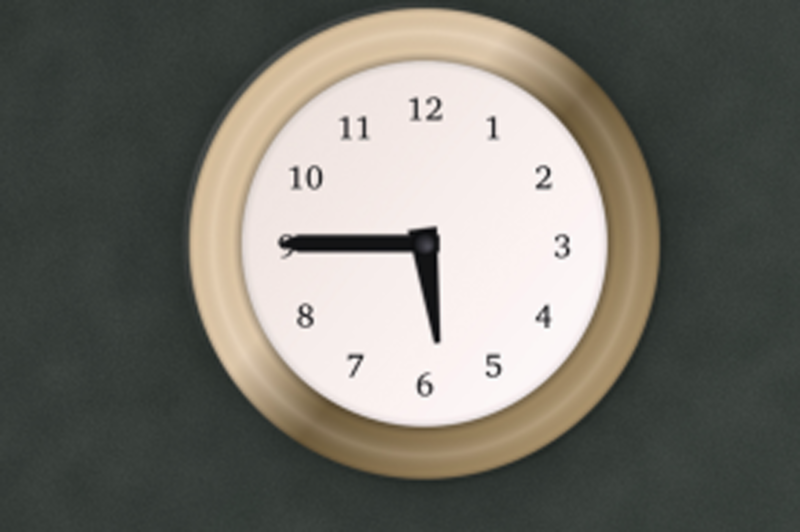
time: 5:45
